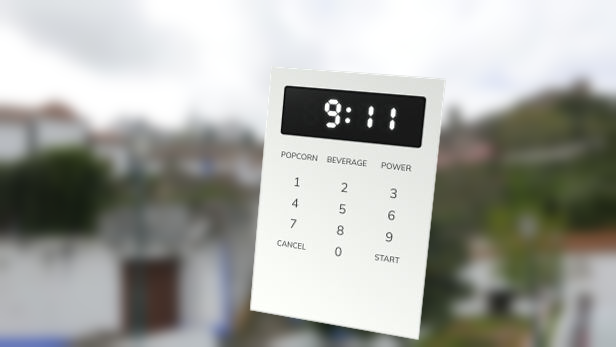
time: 9:11
